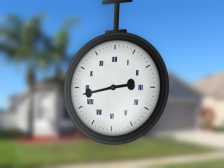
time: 2:43
